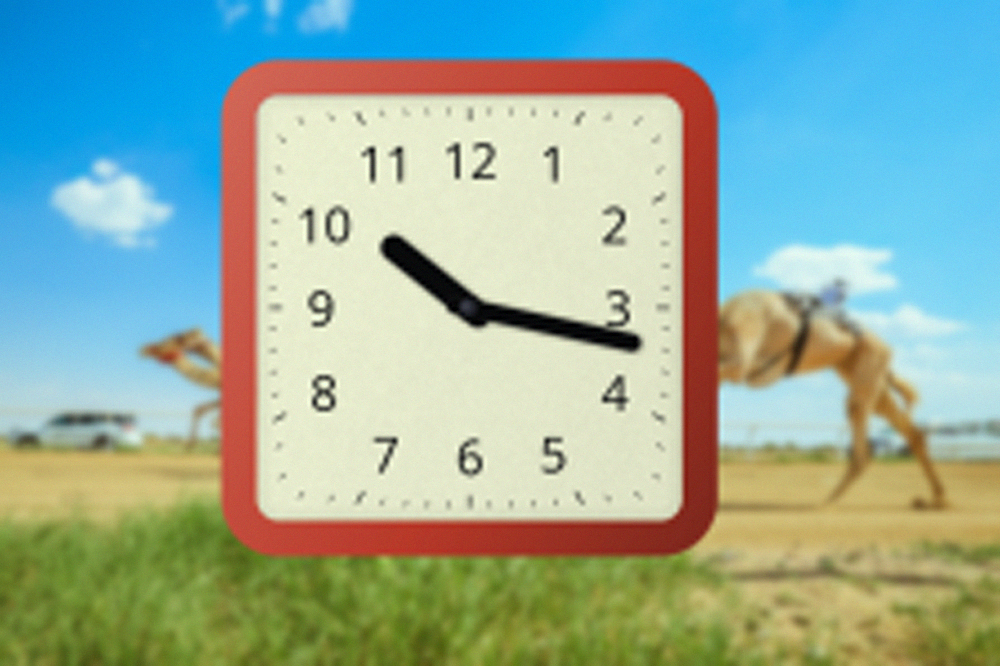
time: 10:17
